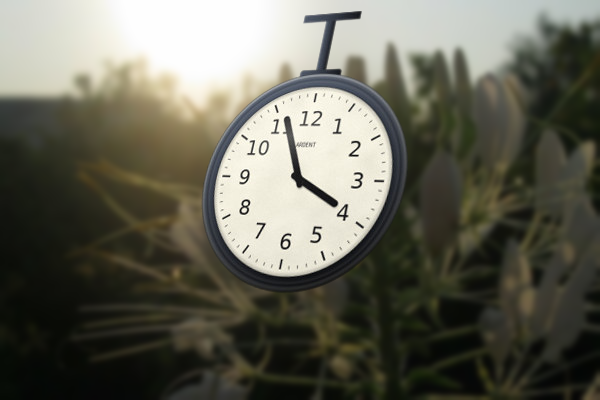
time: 3:56
